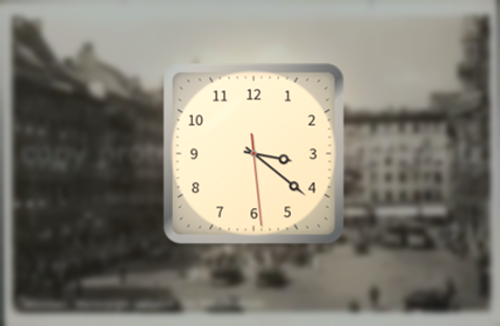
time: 3:21:29
